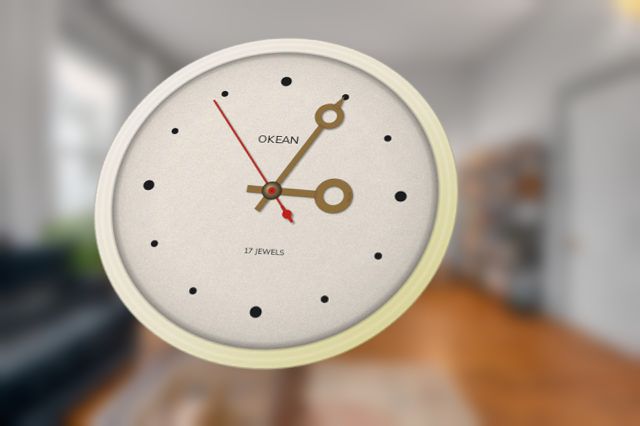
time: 3:04:54
